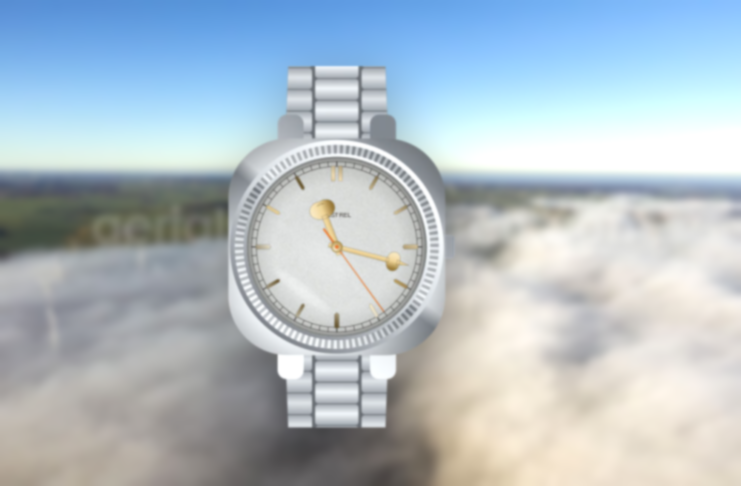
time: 11:17:24
